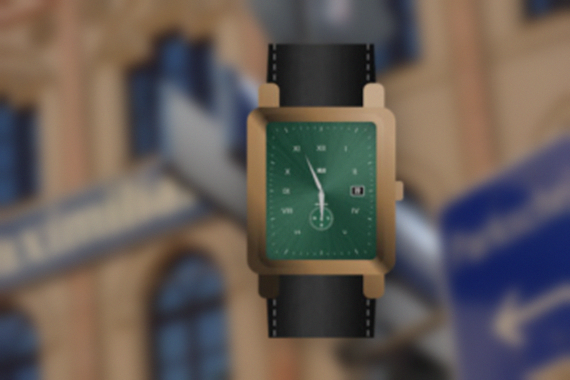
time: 5:56
